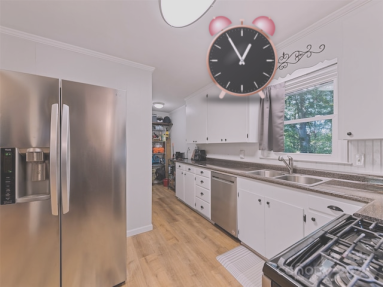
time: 12:55
